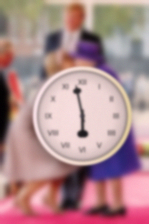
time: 5:58
